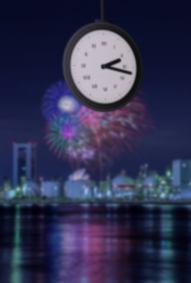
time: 2:17
